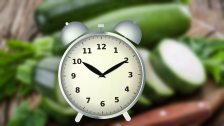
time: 10:10
